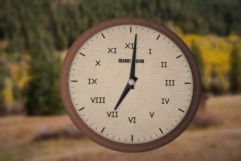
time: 7:01
